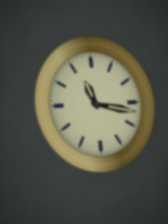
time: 11:17
